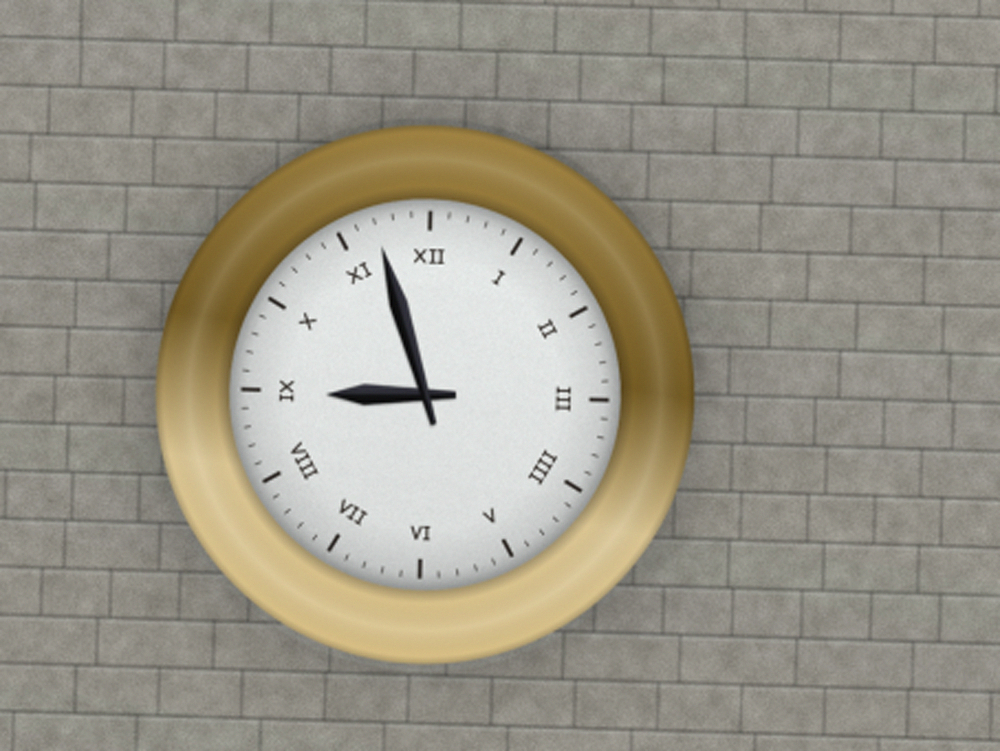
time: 8:57
